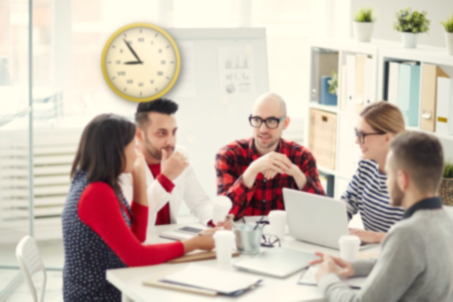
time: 8:54
